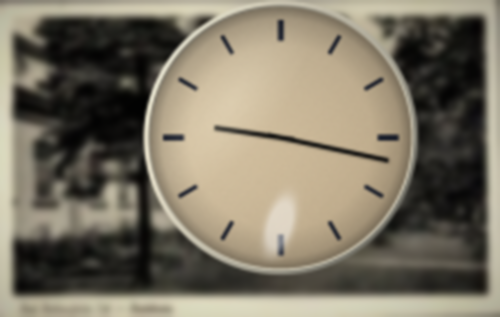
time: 9:17
